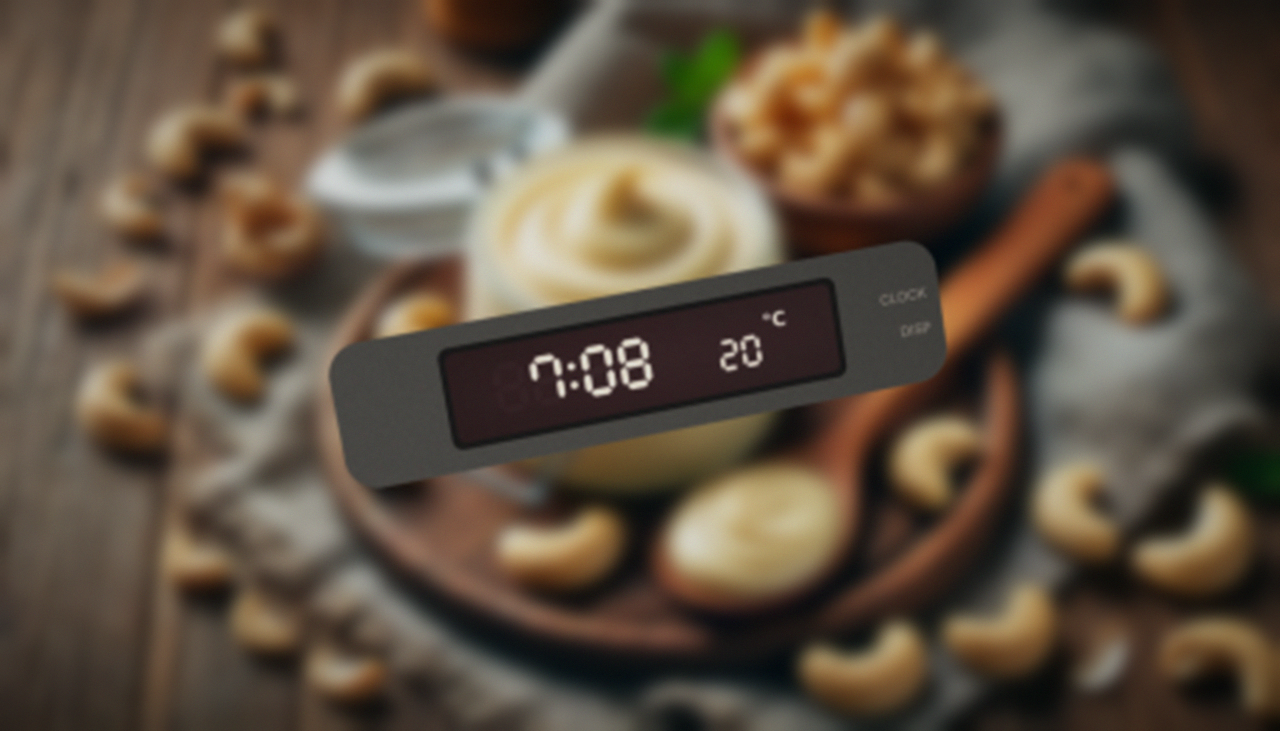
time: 7:08
